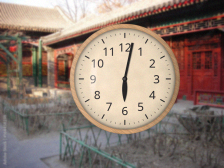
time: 6:02
